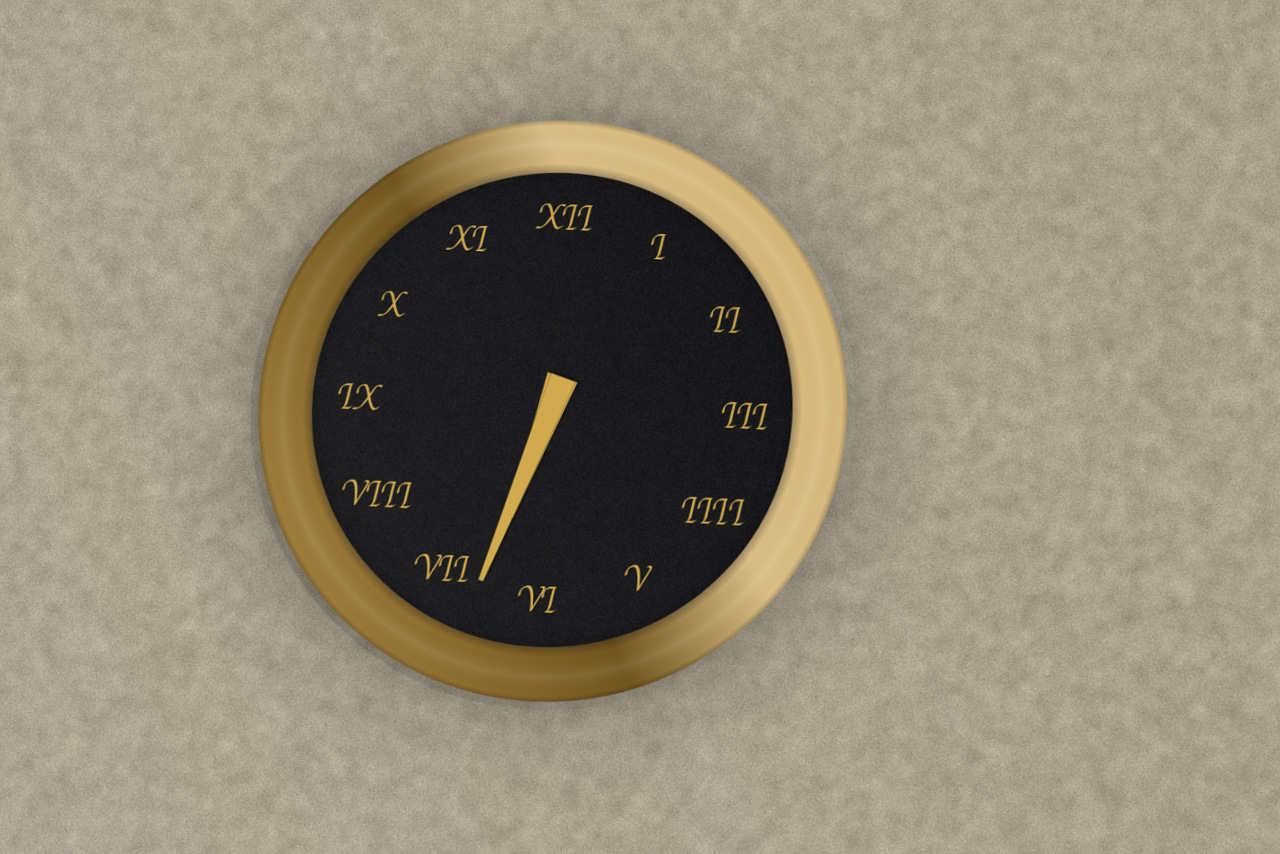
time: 6:33
